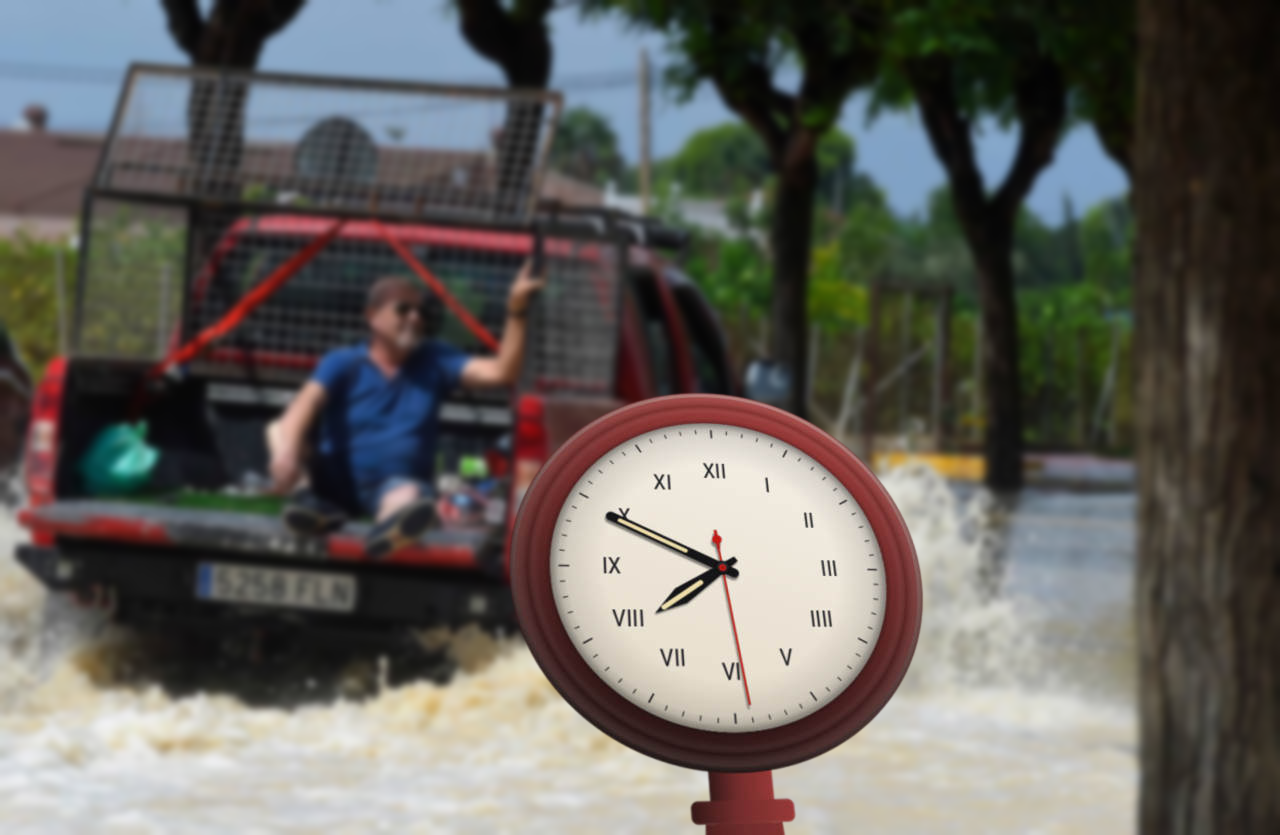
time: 7:49:29
